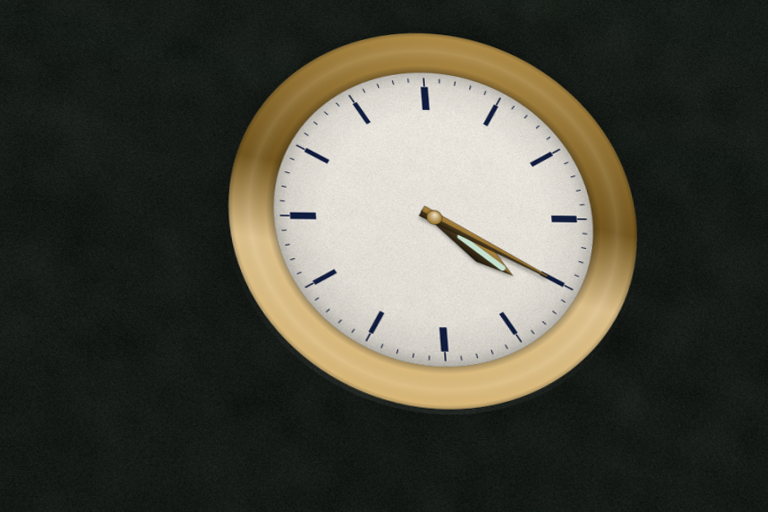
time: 4:20
